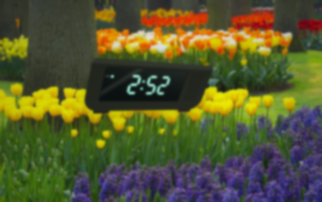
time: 2:52
